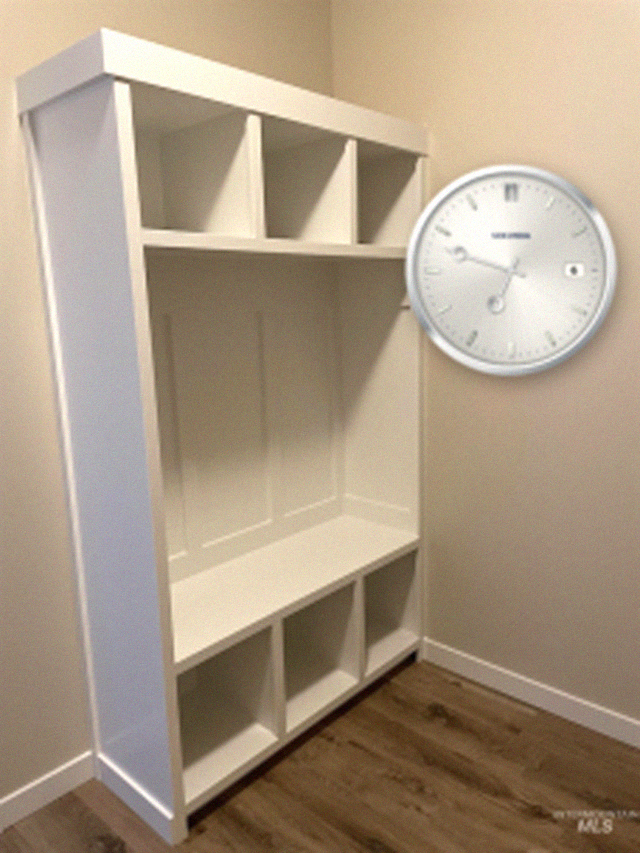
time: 6:48
